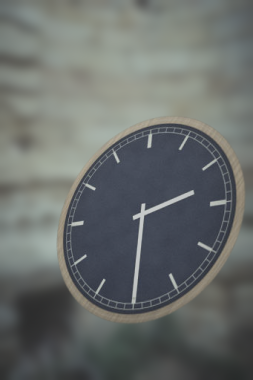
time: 2:30
